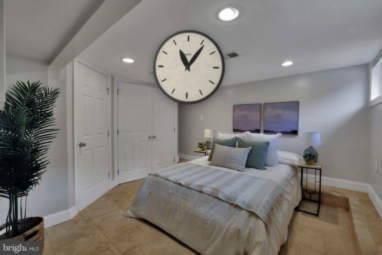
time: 11:06
